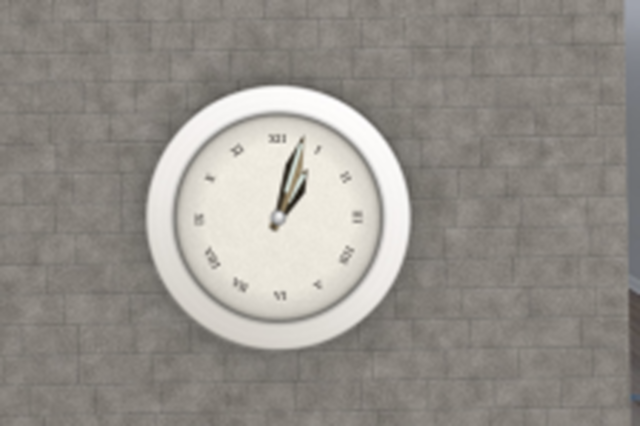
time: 1:03
